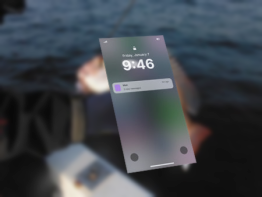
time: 9:46
